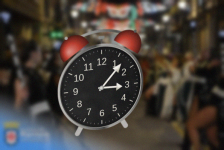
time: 3:07
